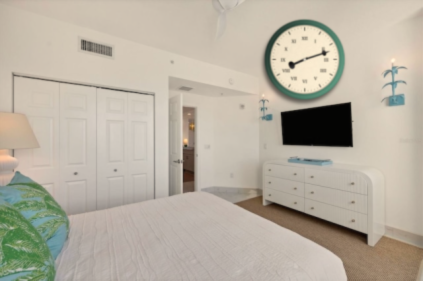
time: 8:12
